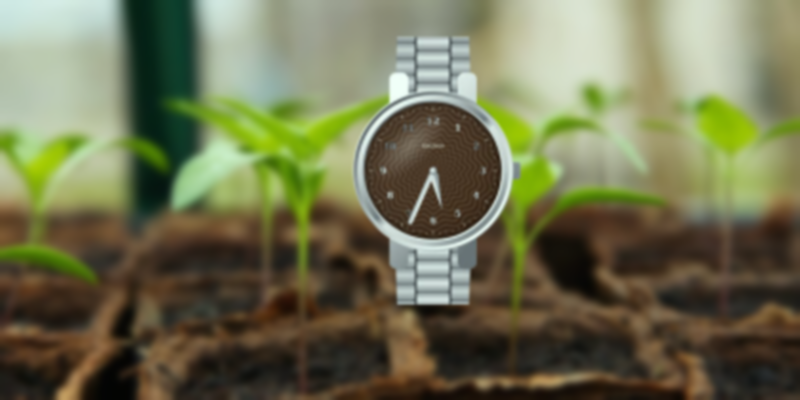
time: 5:34
